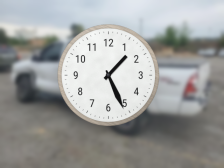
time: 1:26
